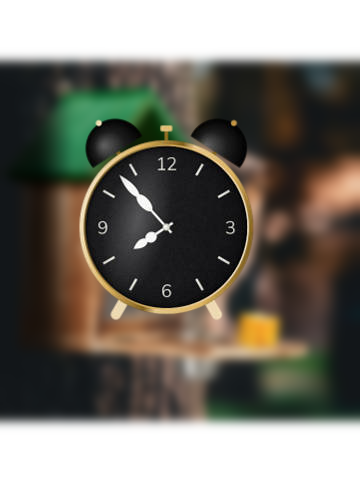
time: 7:53
